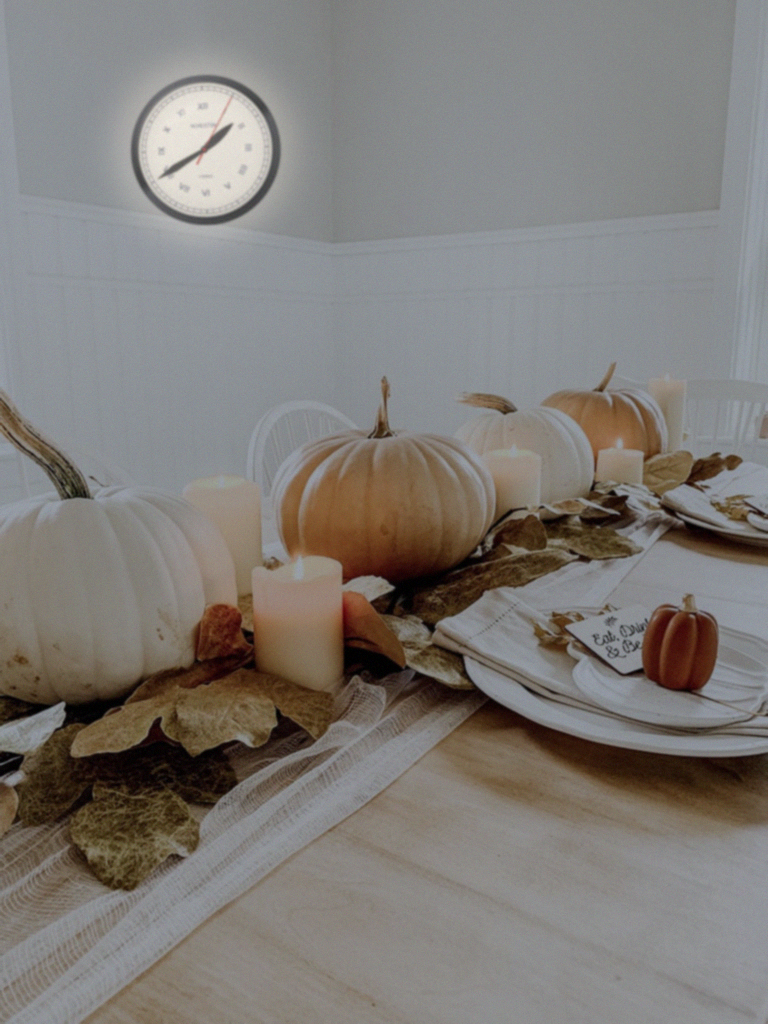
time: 1:40:05
